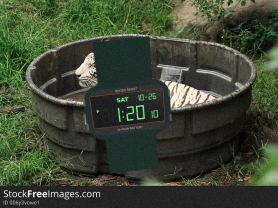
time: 1:20:10
